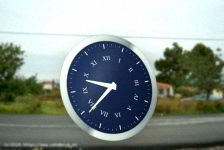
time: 9:39
